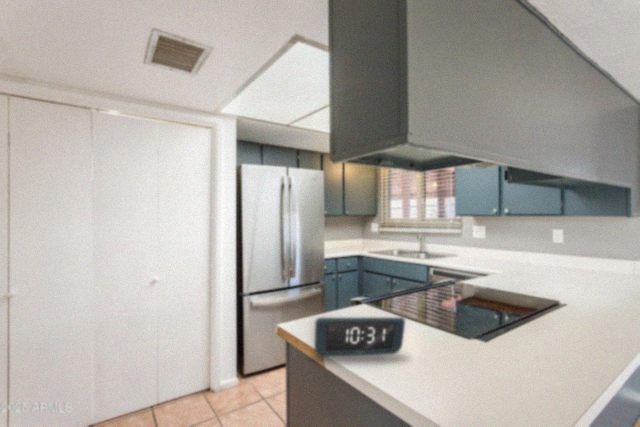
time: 10:31
